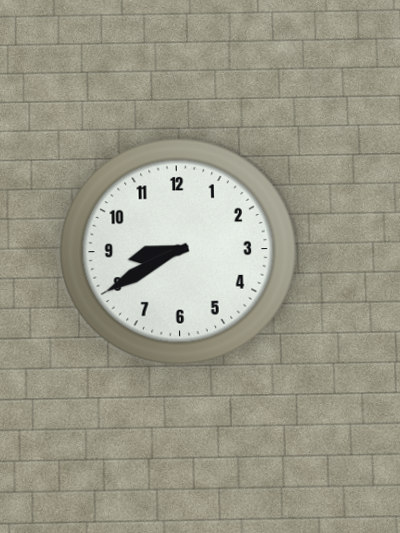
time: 8:40
